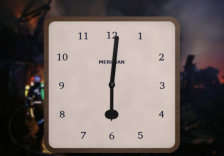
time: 6:01
